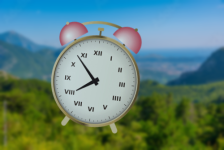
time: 7:53
